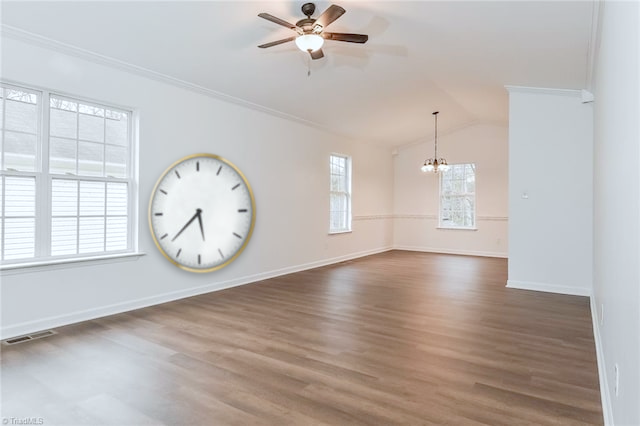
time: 5:38
